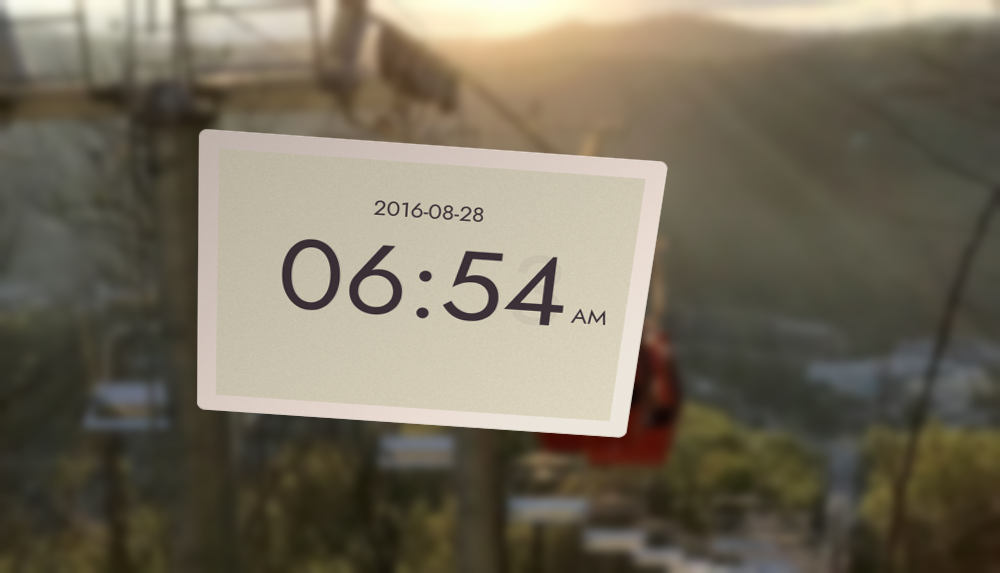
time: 6:54
